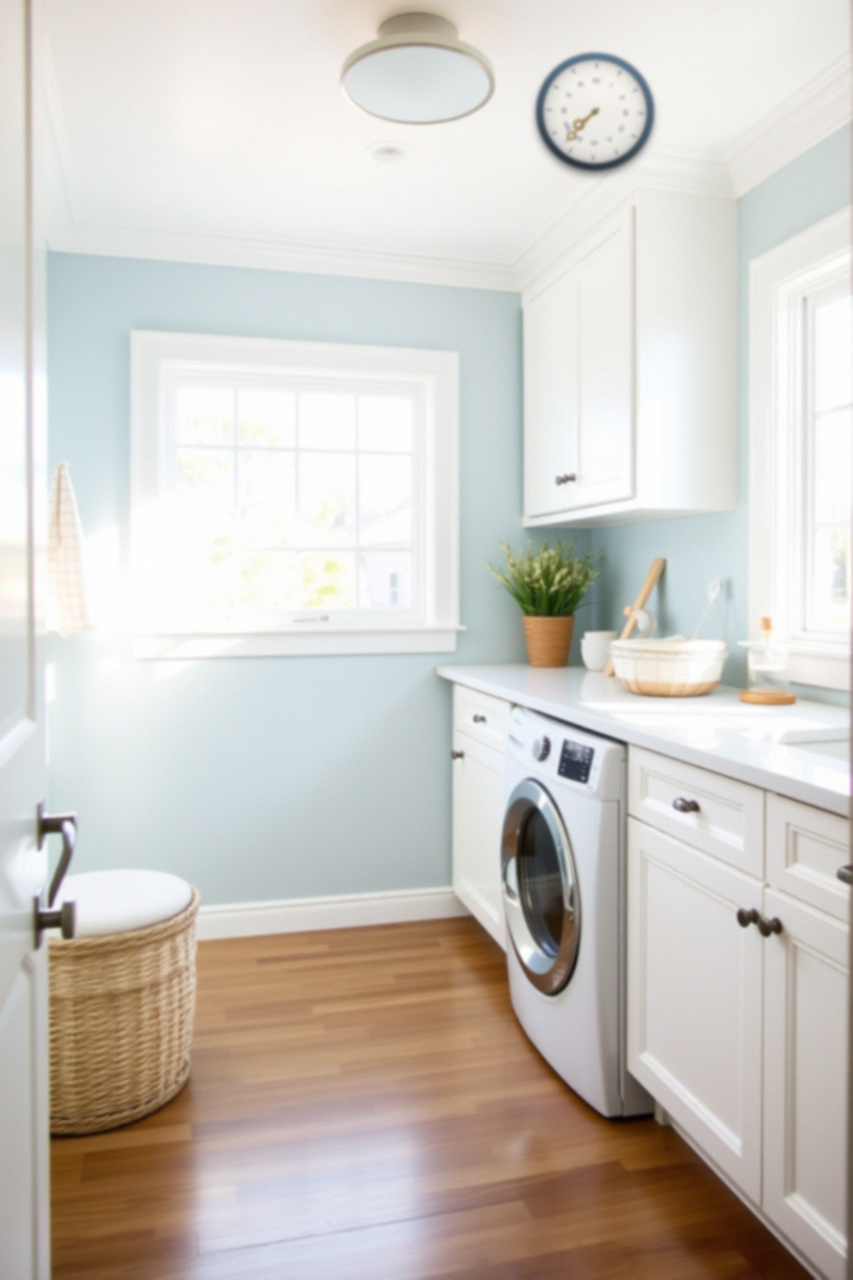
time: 7:37
